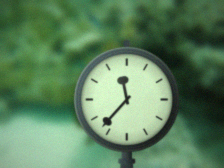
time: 11:37
